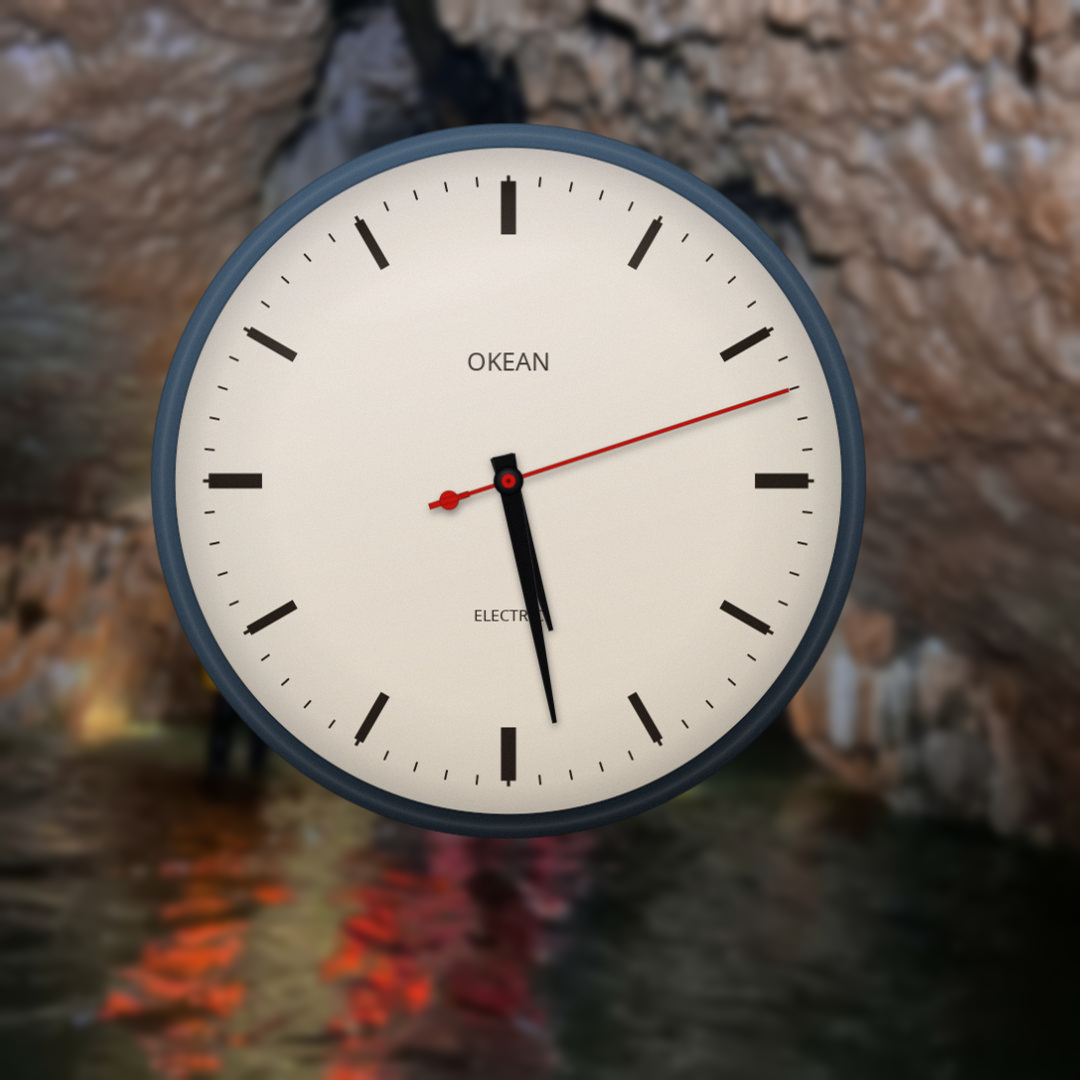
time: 5:28:12
